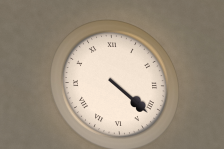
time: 4:22
